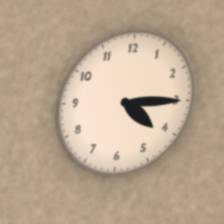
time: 4:15
